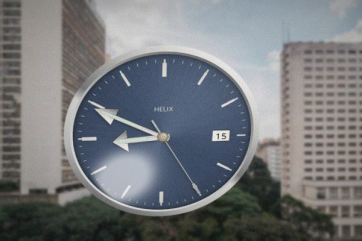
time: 8:49:25
